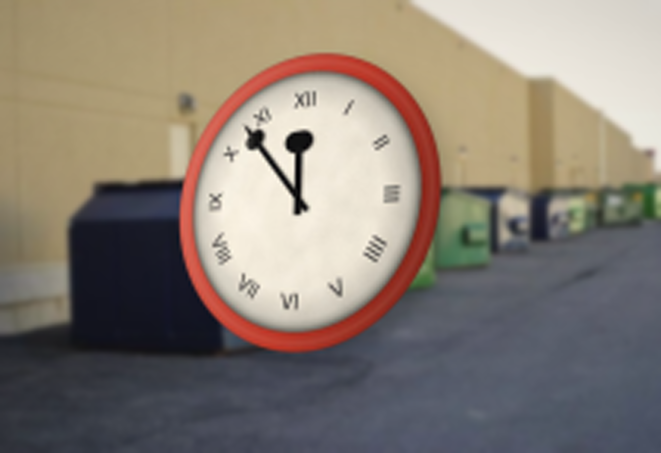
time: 11:53
